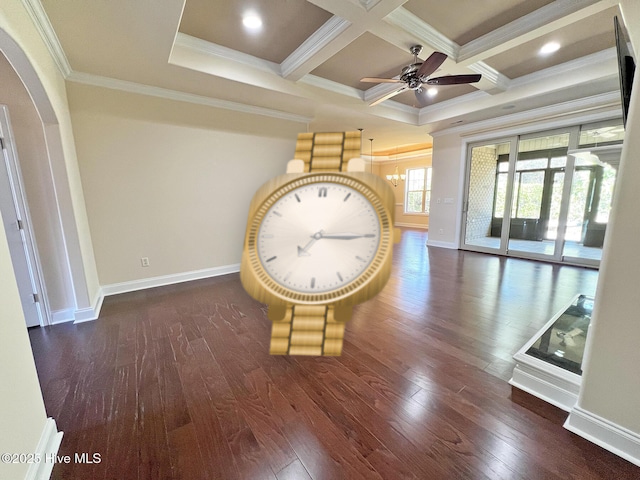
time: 7:15
